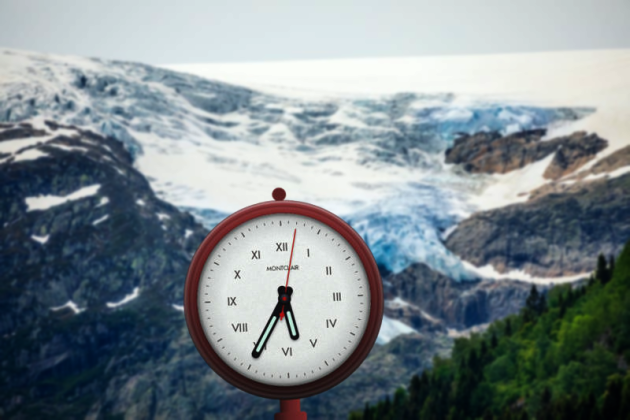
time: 5:35:02
